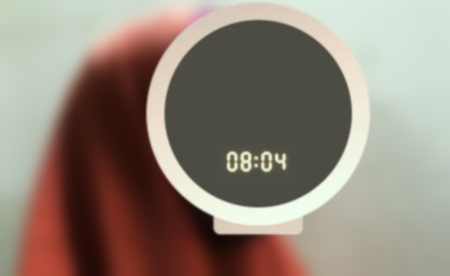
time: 8:04
